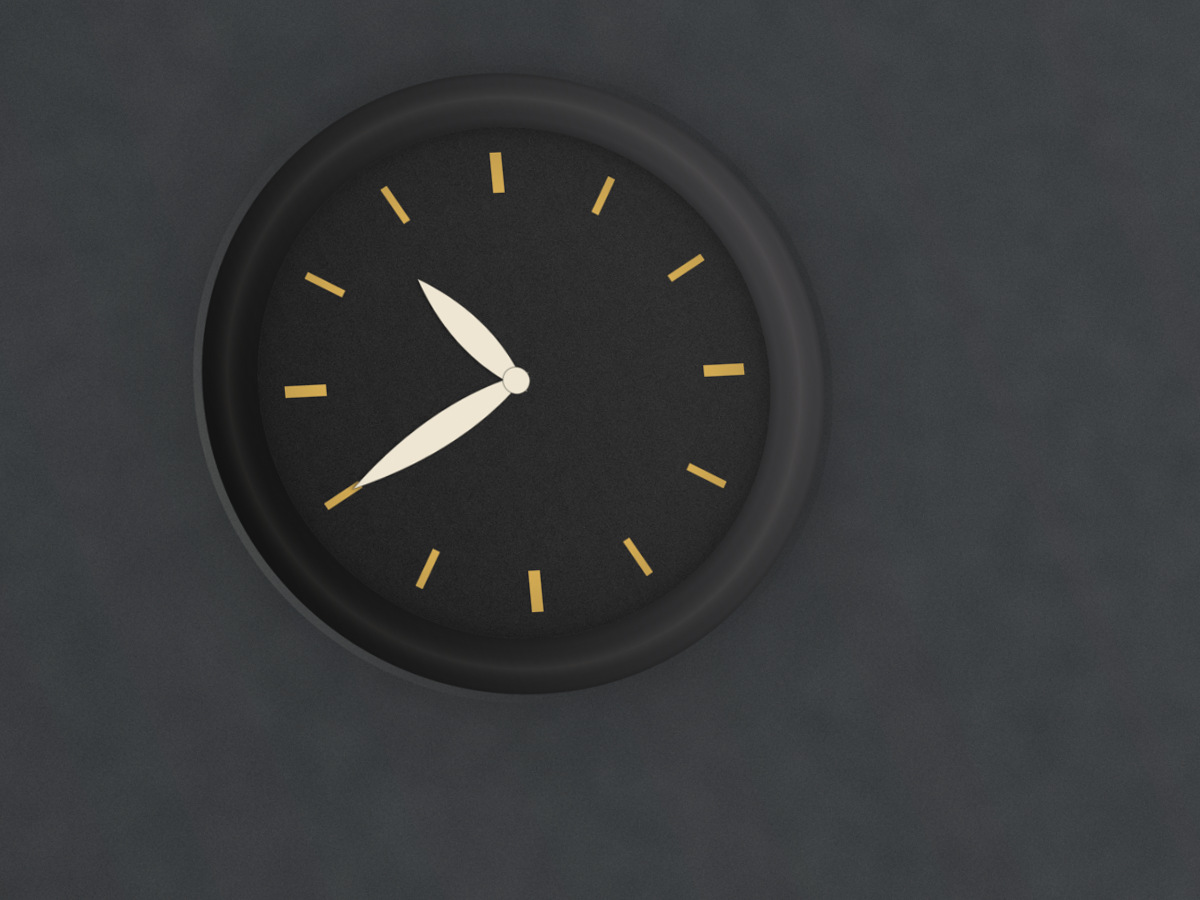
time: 10:40
